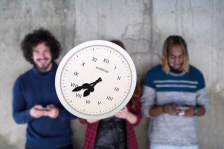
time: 6:38
